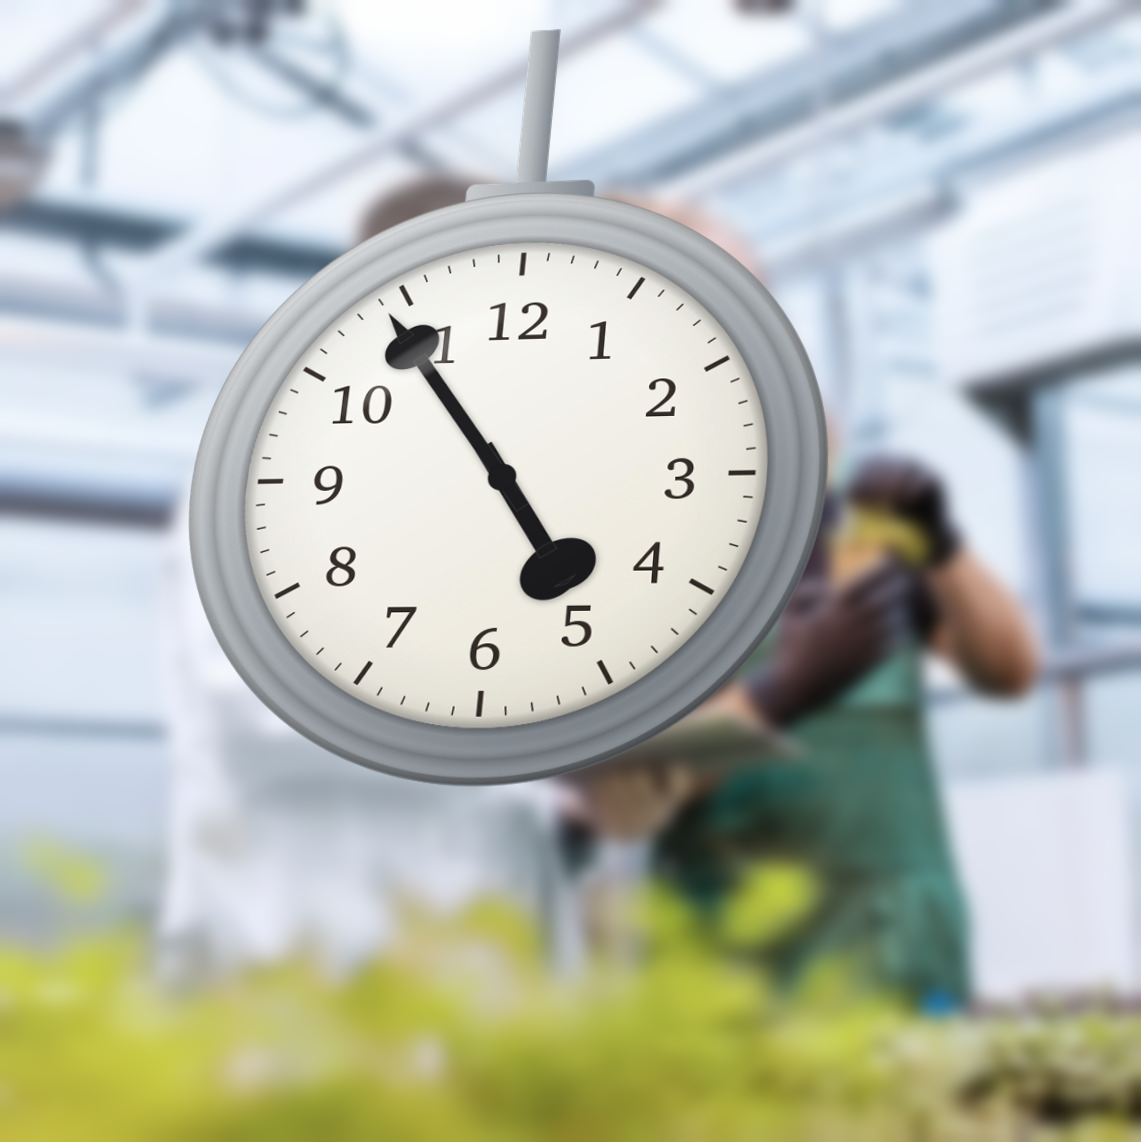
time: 4:54
